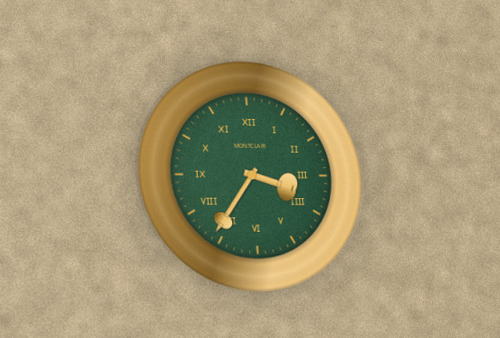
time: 3:36
